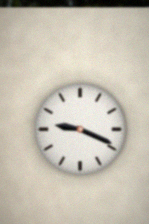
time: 9:19
